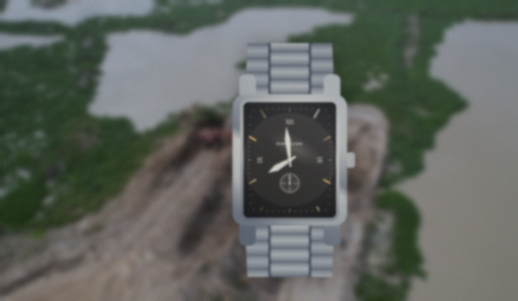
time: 7:59
